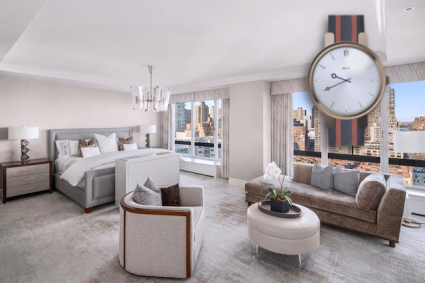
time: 9:41
